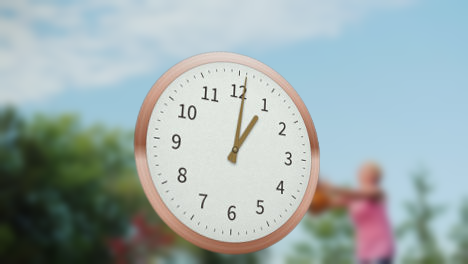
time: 1:01
